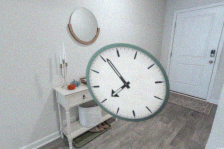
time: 7:56
